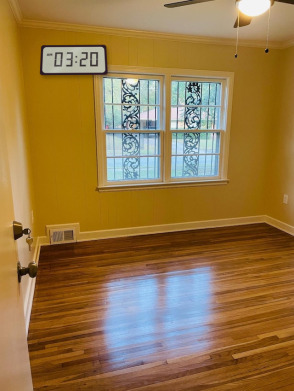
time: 3:20
